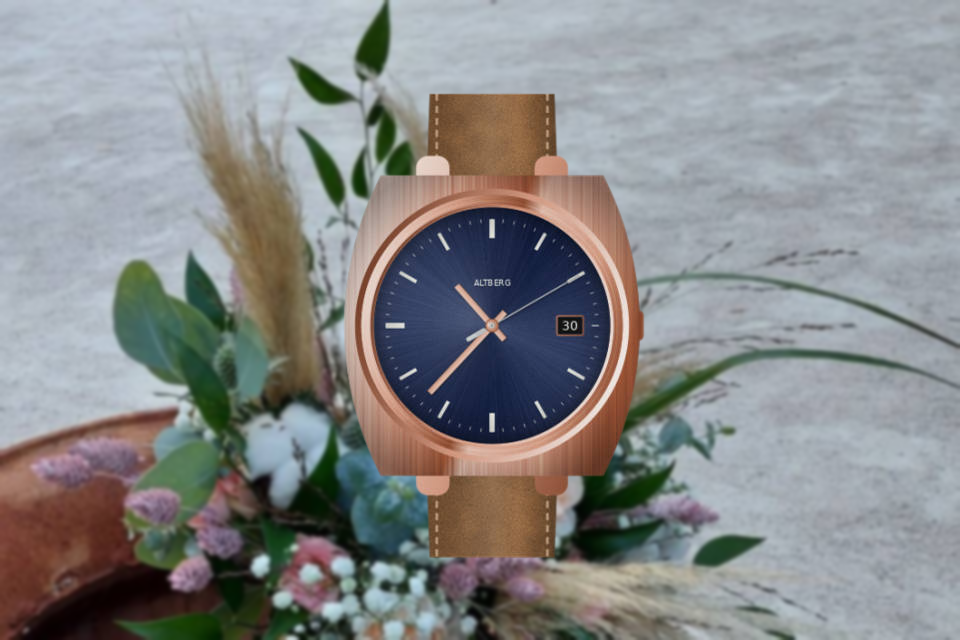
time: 10:37:10
